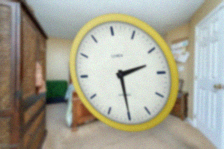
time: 2:30
